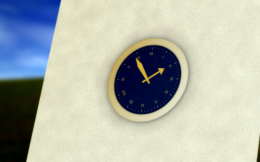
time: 1:54
